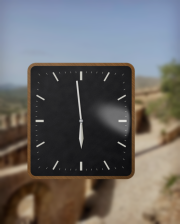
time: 5:59
